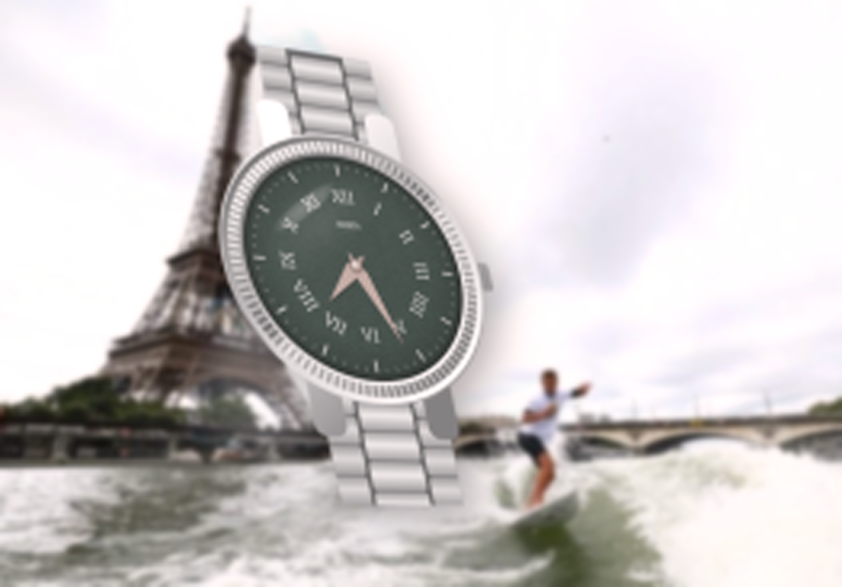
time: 7:26
